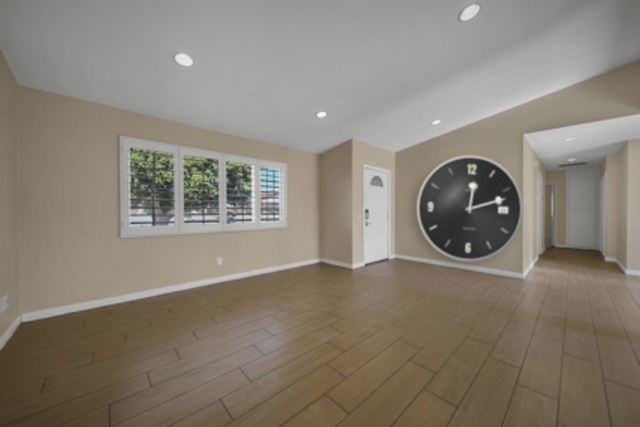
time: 12:12
